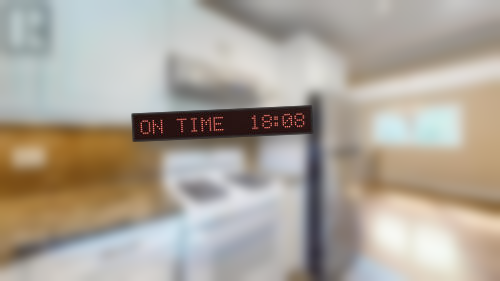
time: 18:08
